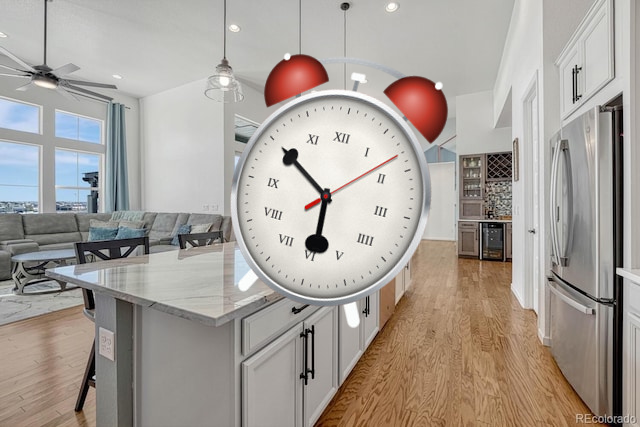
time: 5:50:08
